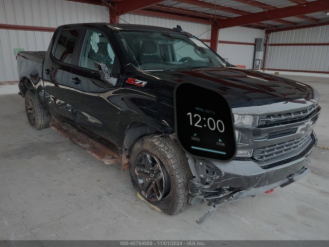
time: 12:00
